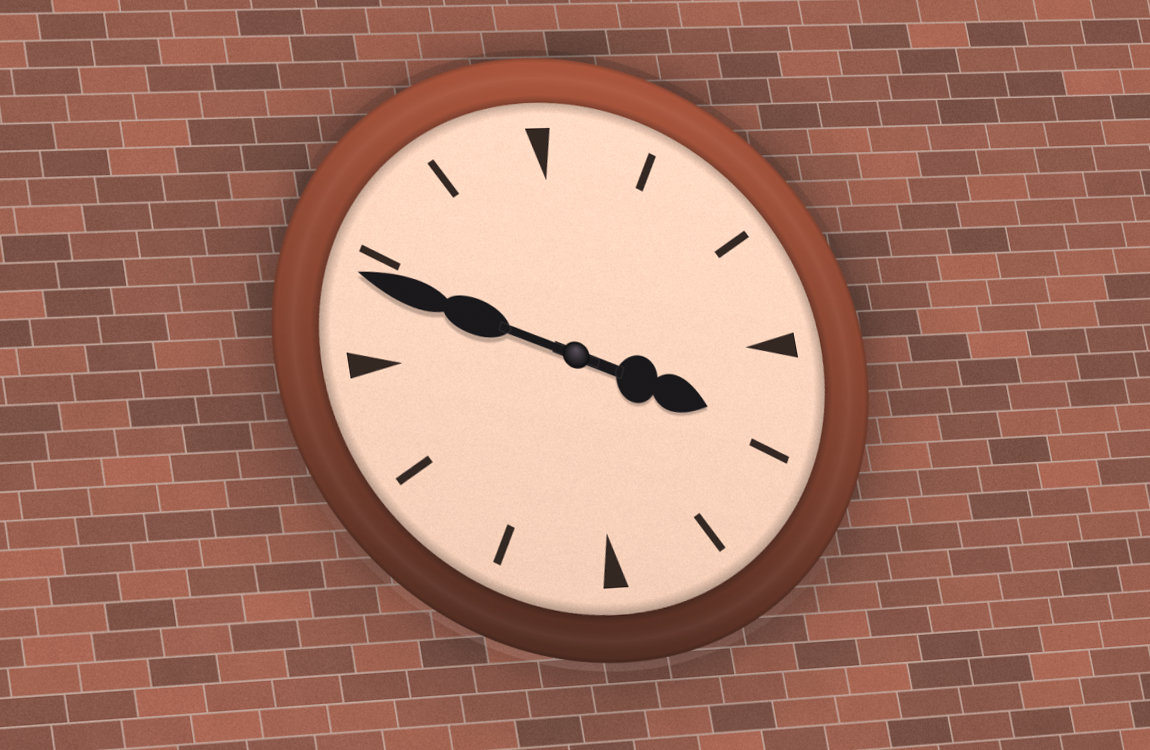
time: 3:49
